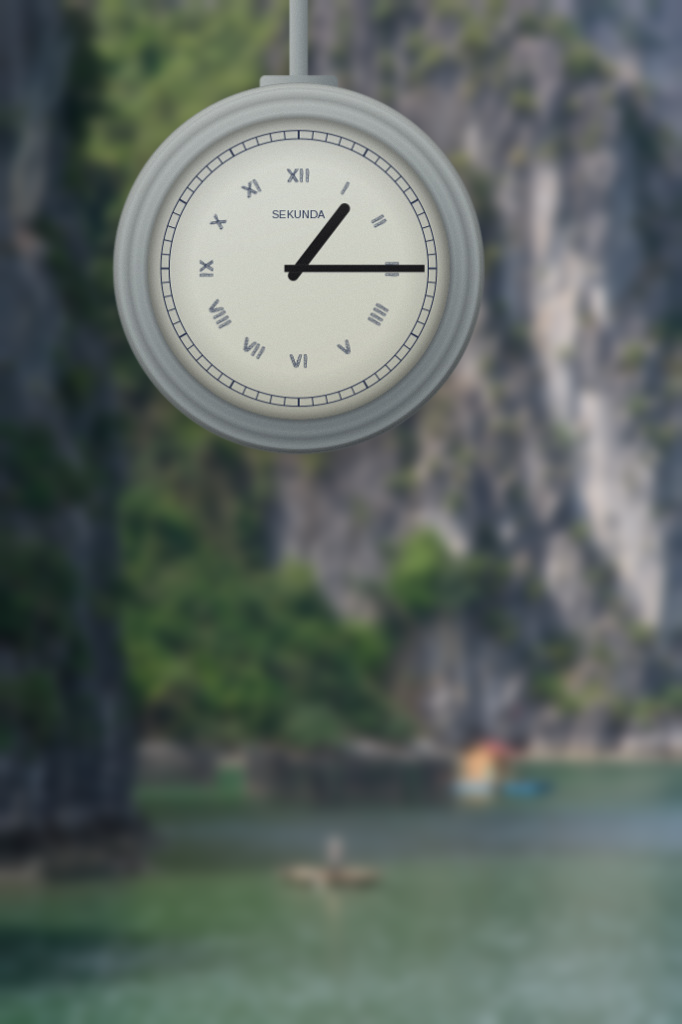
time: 1:15
